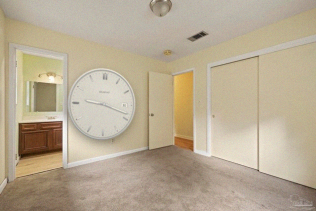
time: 9:18
